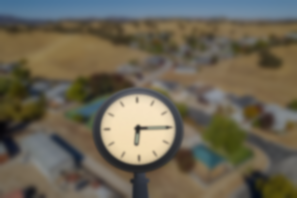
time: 6:15
